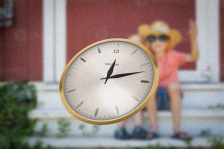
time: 12:12
